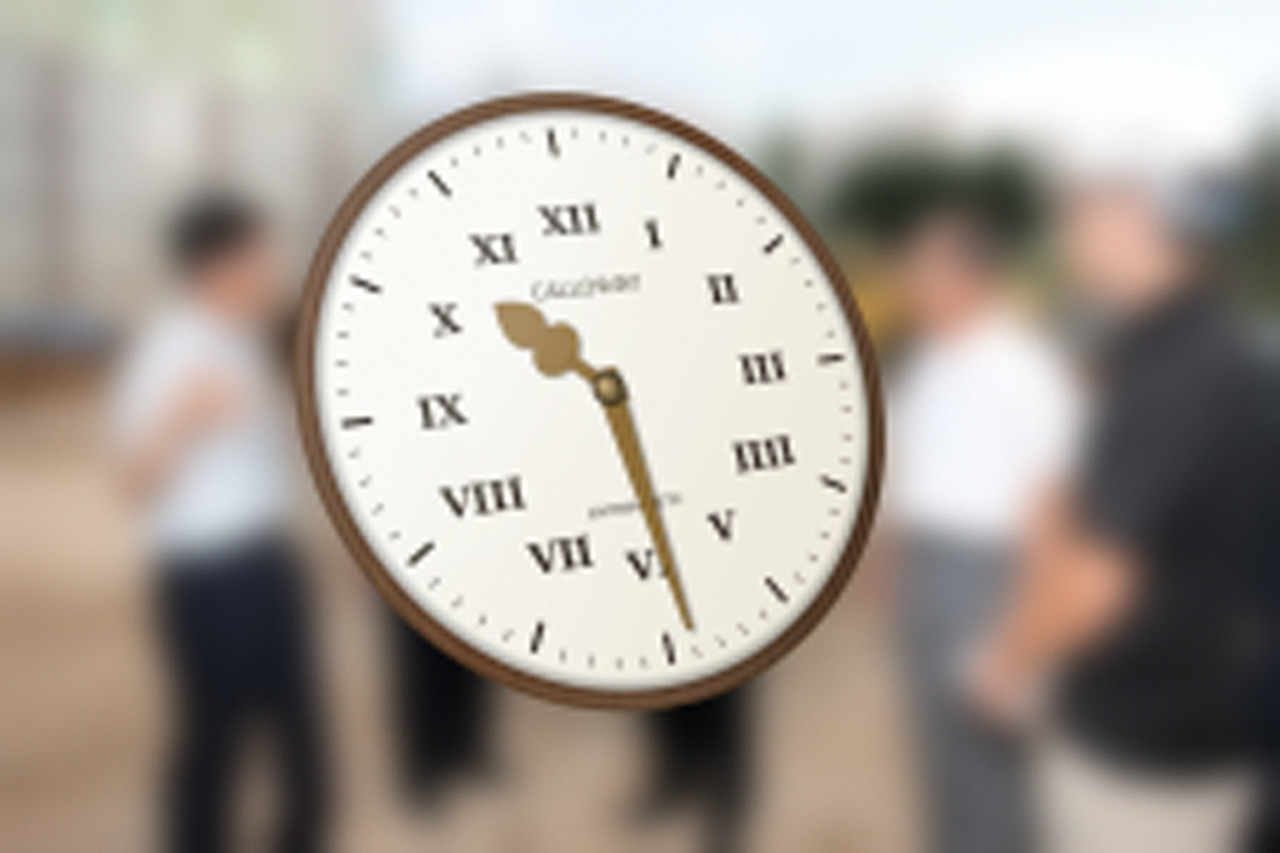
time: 10:29
